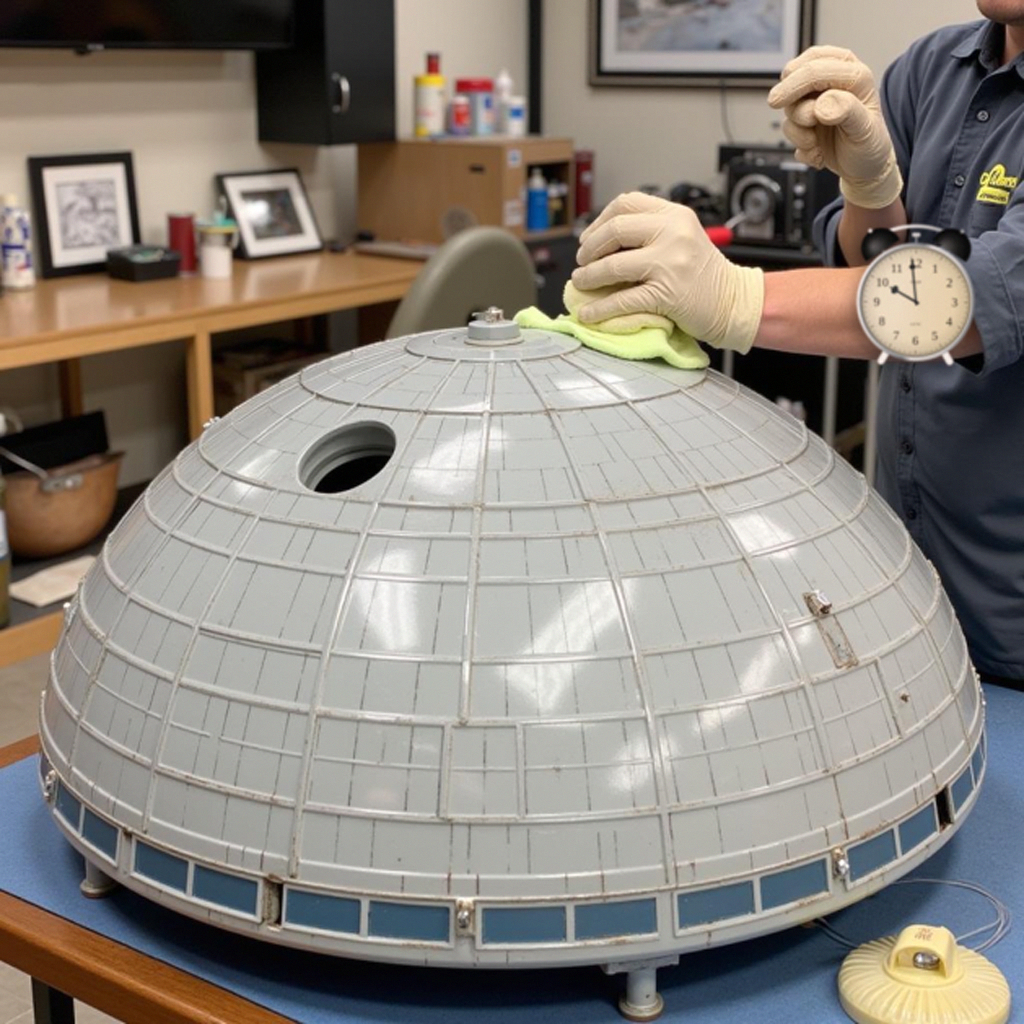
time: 9:59
